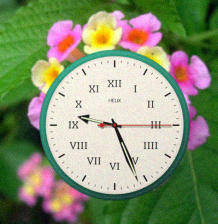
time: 9:26:15
